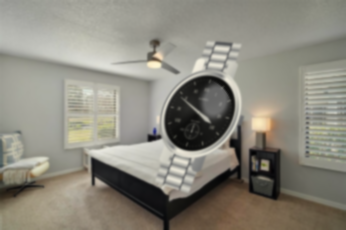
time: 3:49
